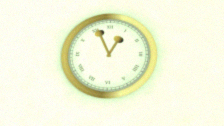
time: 12:56
